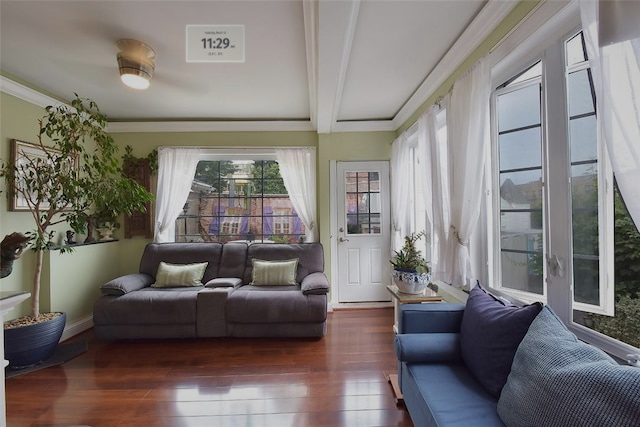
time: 11:29
